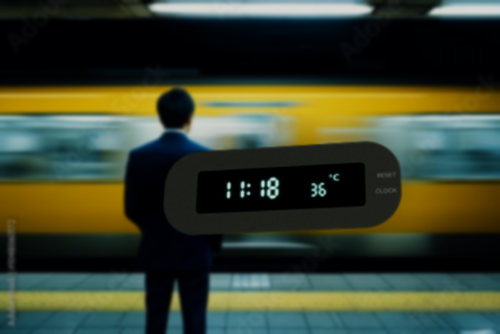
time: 11:18
